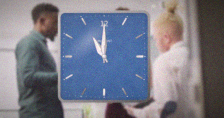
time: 11:00
